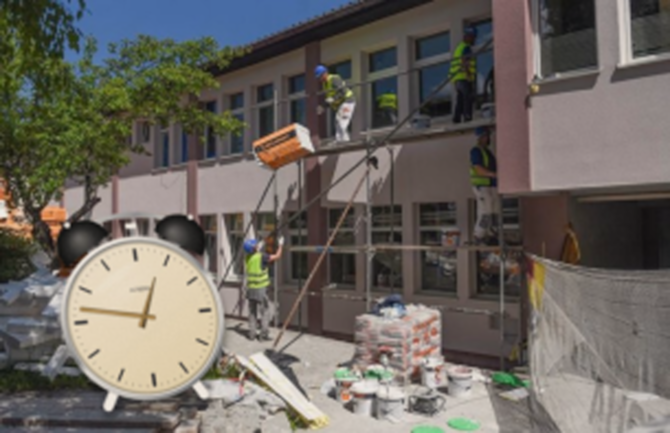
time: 12:47
